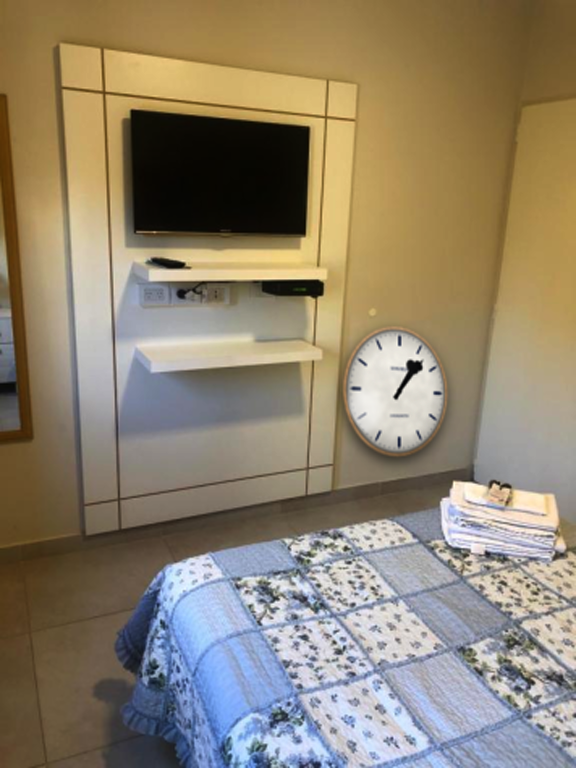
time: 1:07
